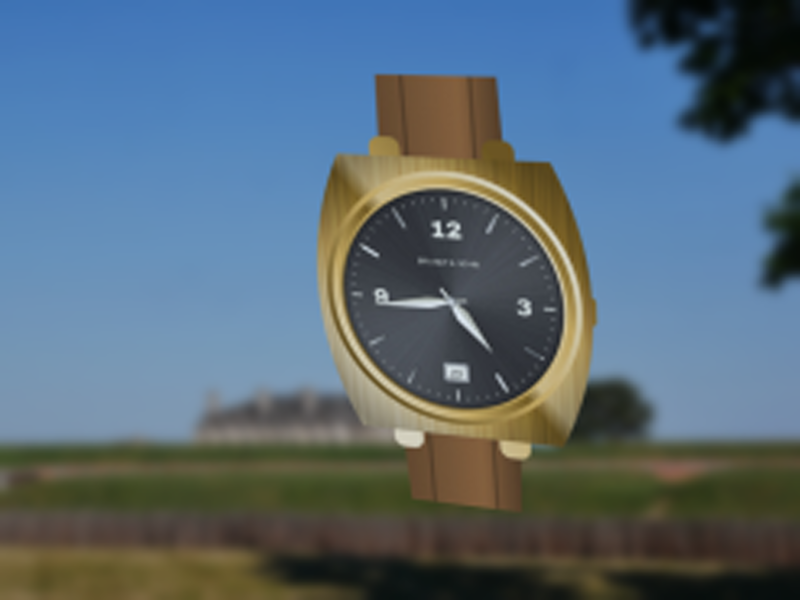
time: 4:44
